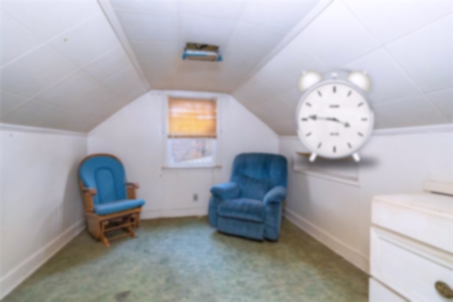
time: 3:46
